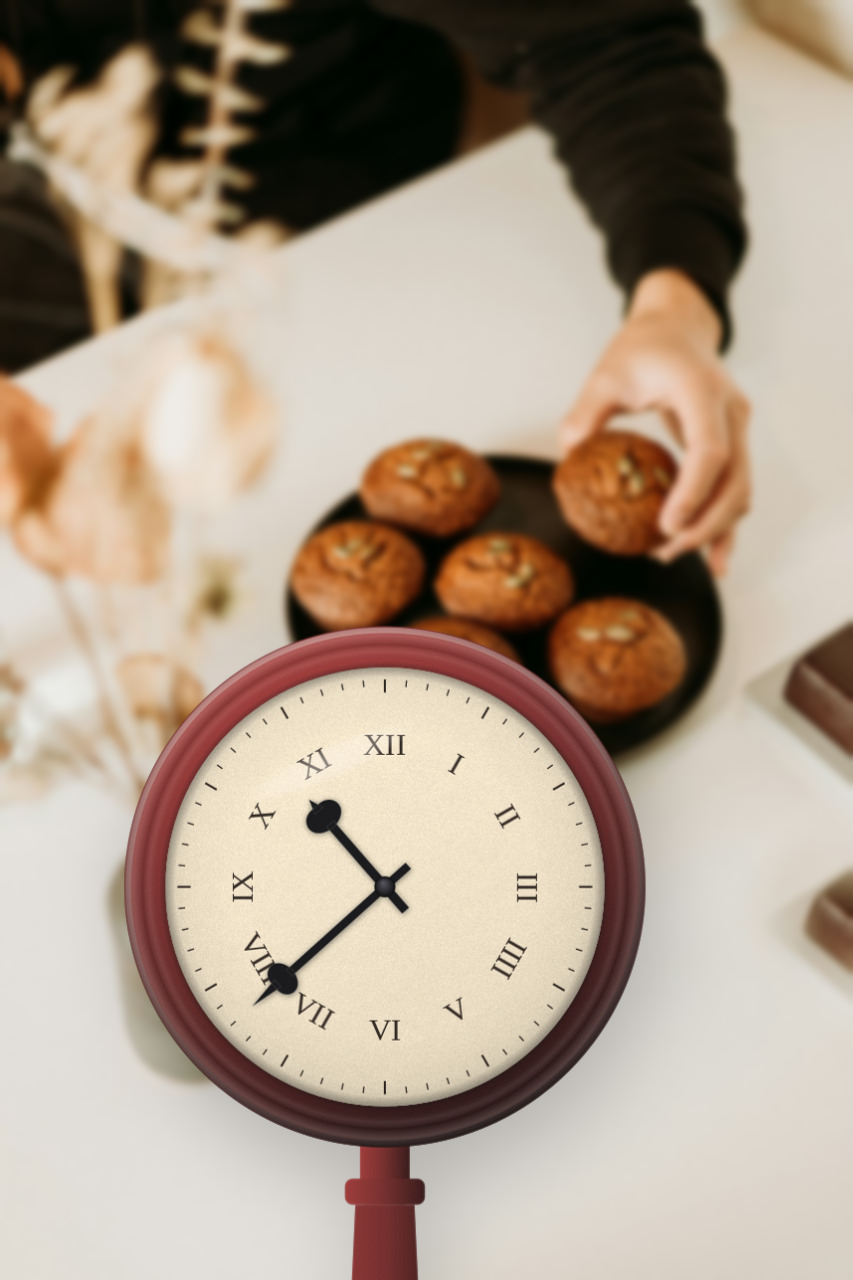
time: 10:38
